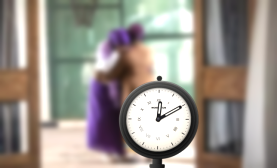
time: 12:10
